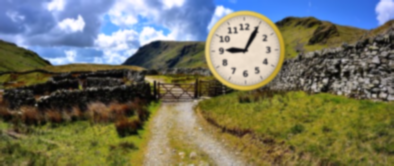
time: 9:05
